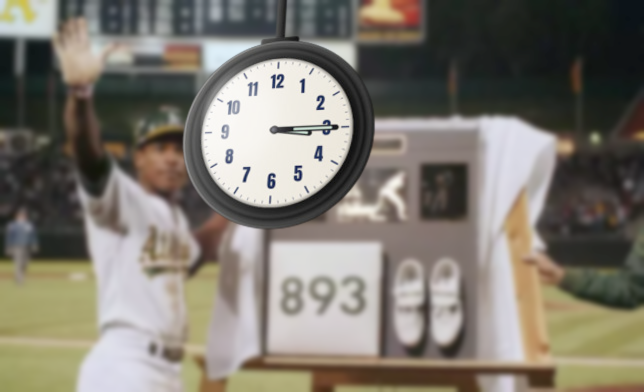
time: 3:15
